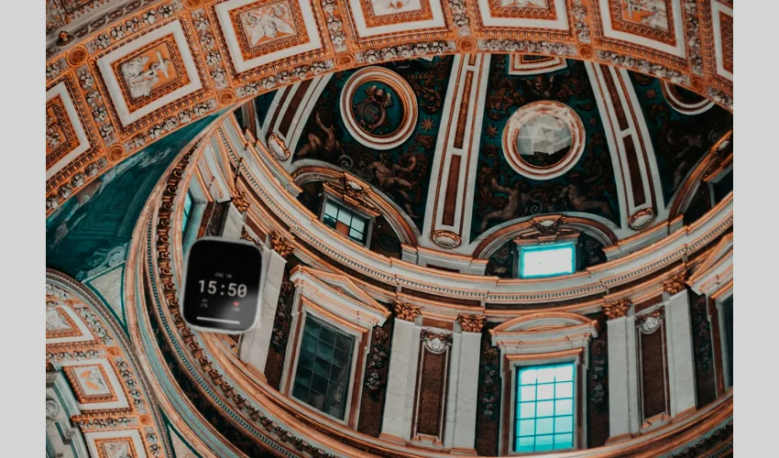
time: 15:50
